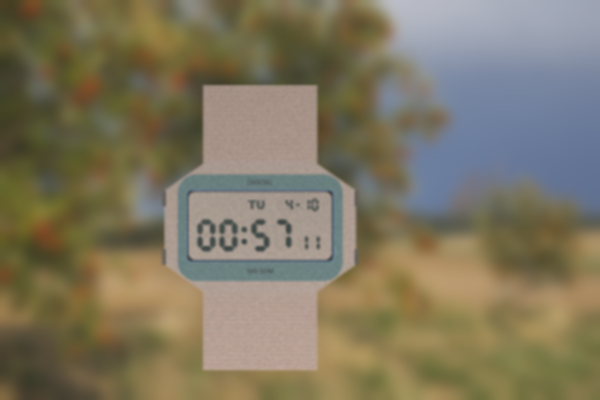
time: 0:57:11
